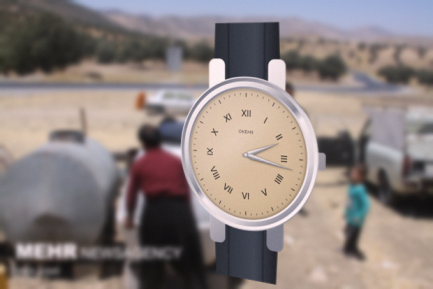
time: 2:17
